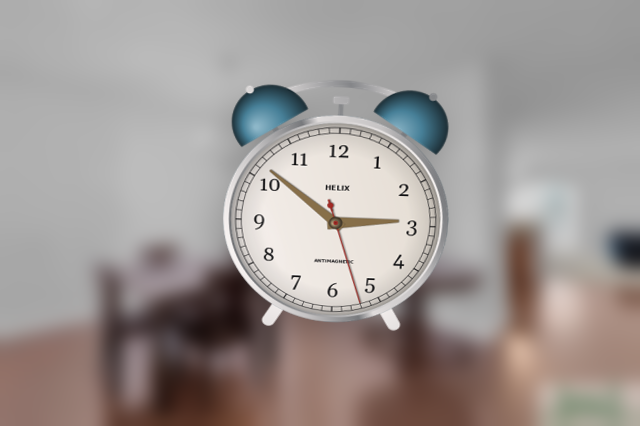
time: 2:51:27
